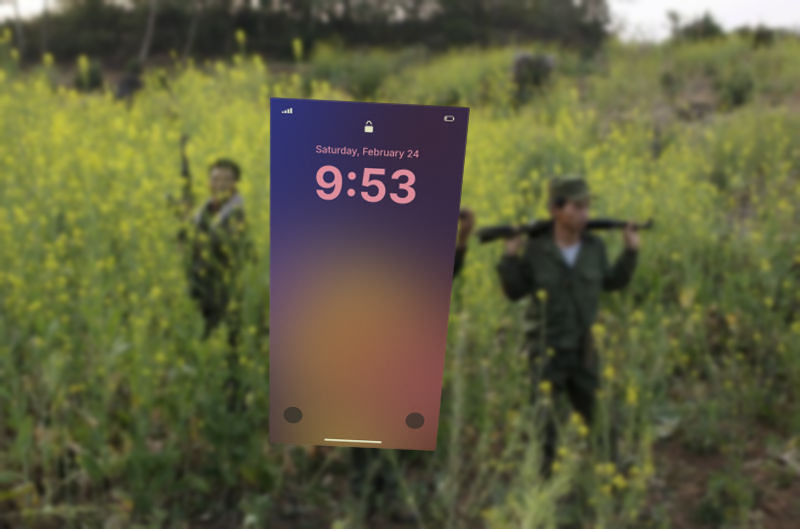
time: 9:53
